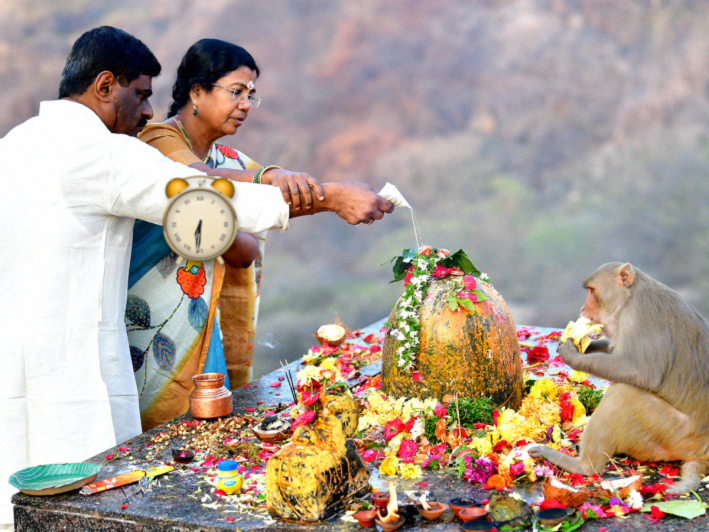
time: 6:31
